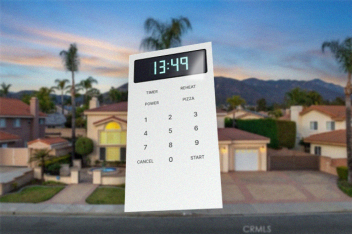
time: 13:49
